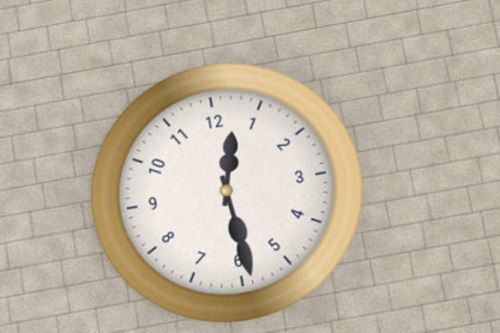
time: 12:29
